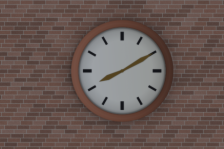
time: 8:10
